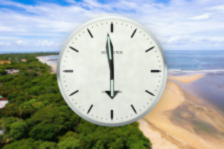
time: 5:59
